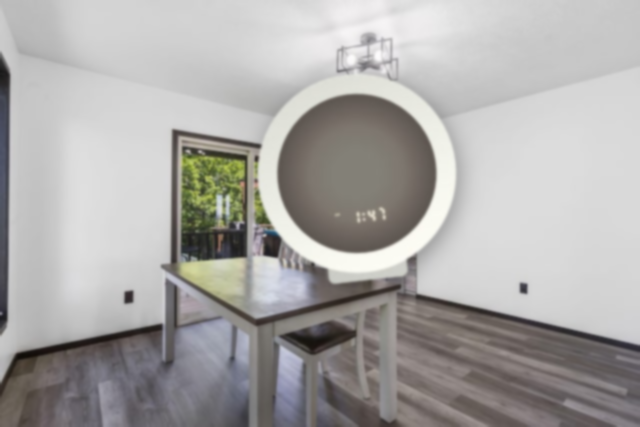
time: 1:47
